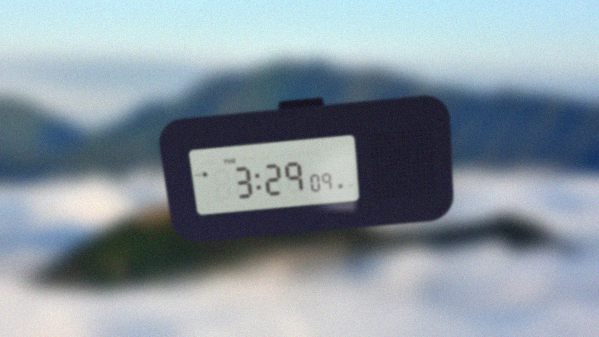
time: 3:29:09
